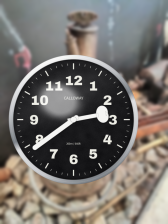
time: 2:39
